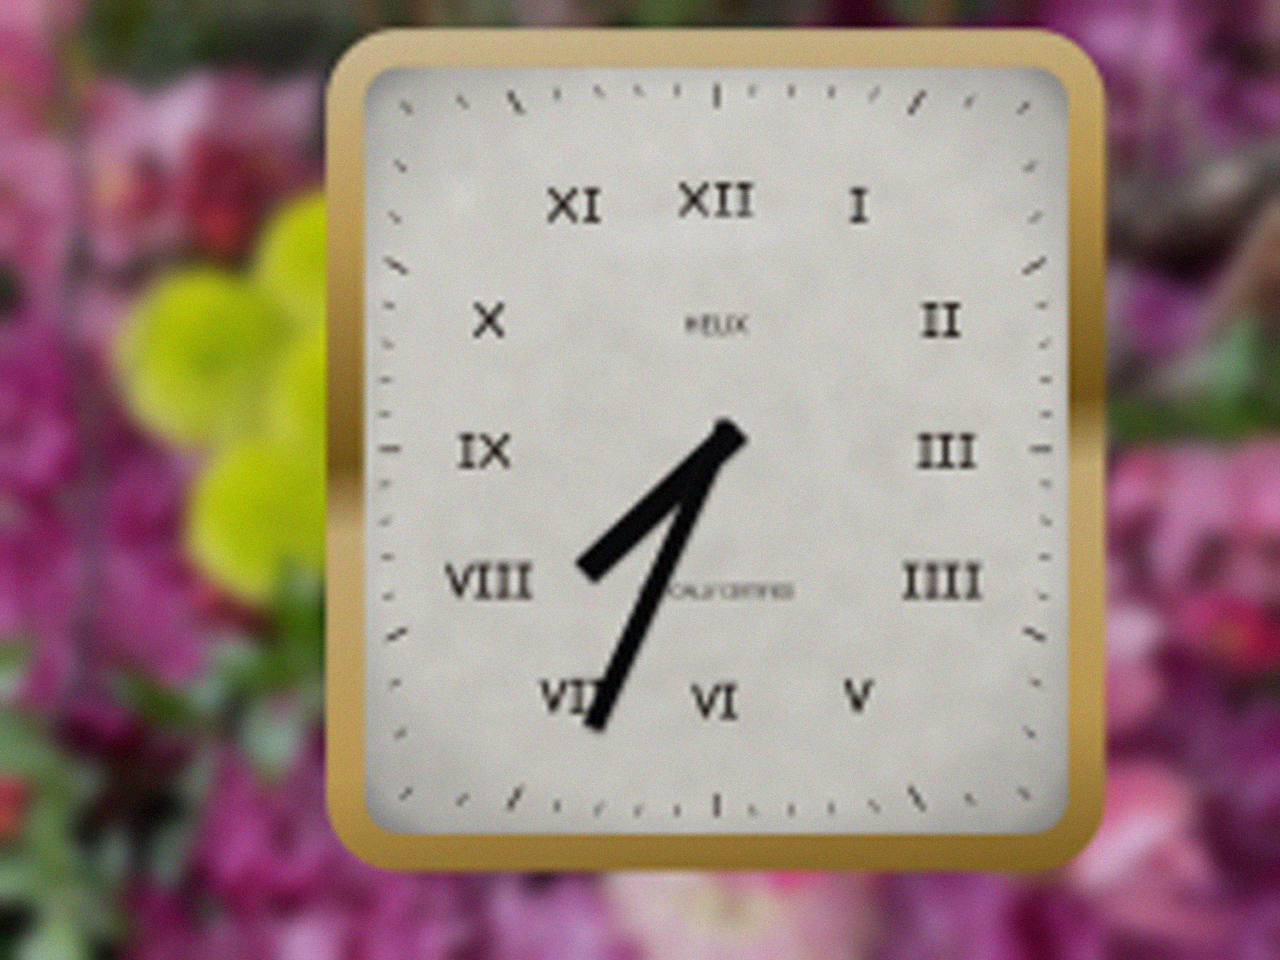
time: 7:34
